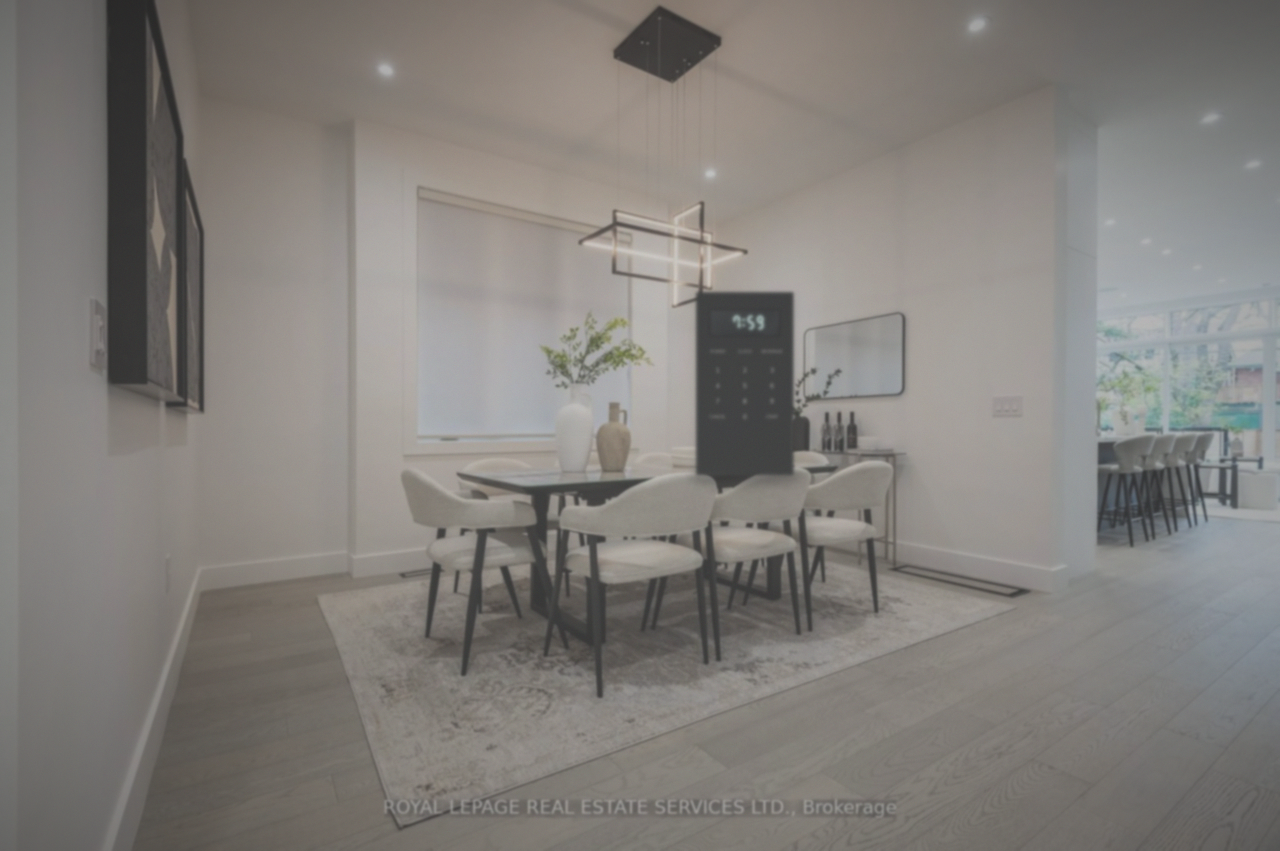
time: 7:59
